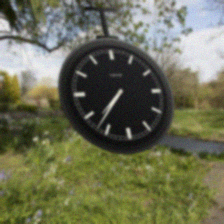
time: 7:37
